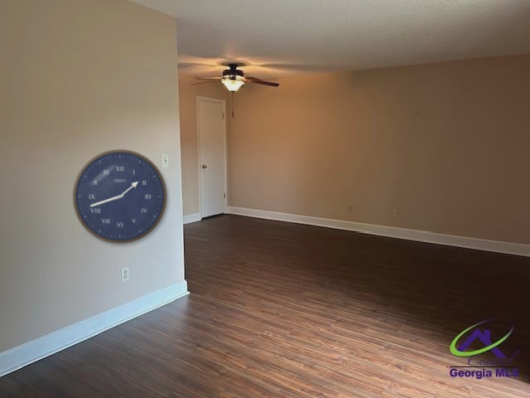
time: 1:42
